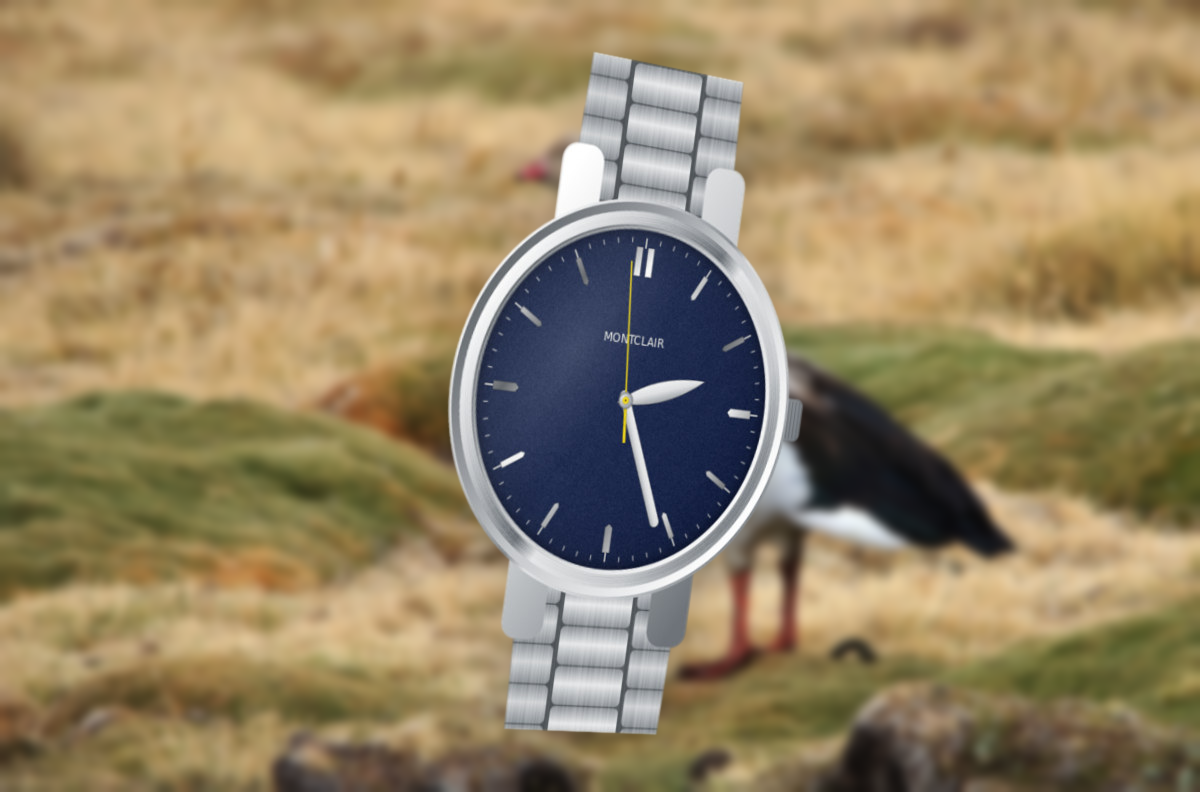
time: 2:25:59
